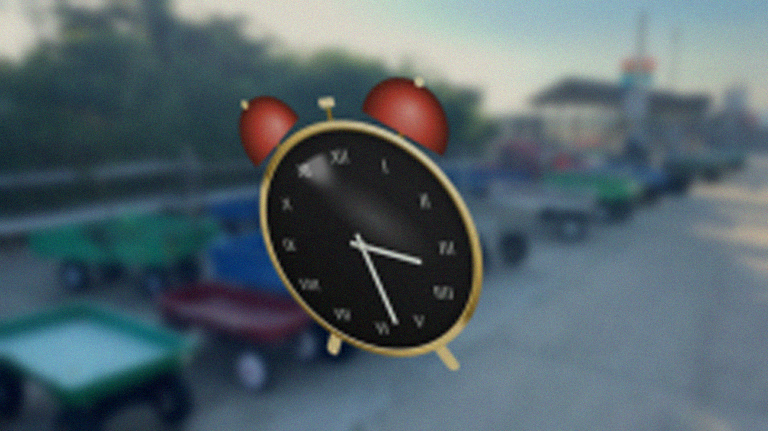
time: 3:28
